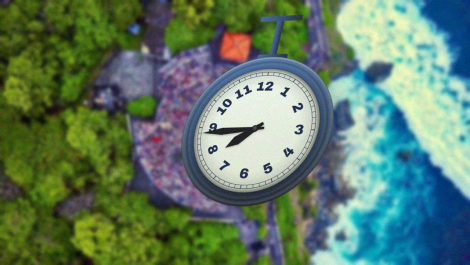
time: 7:44
